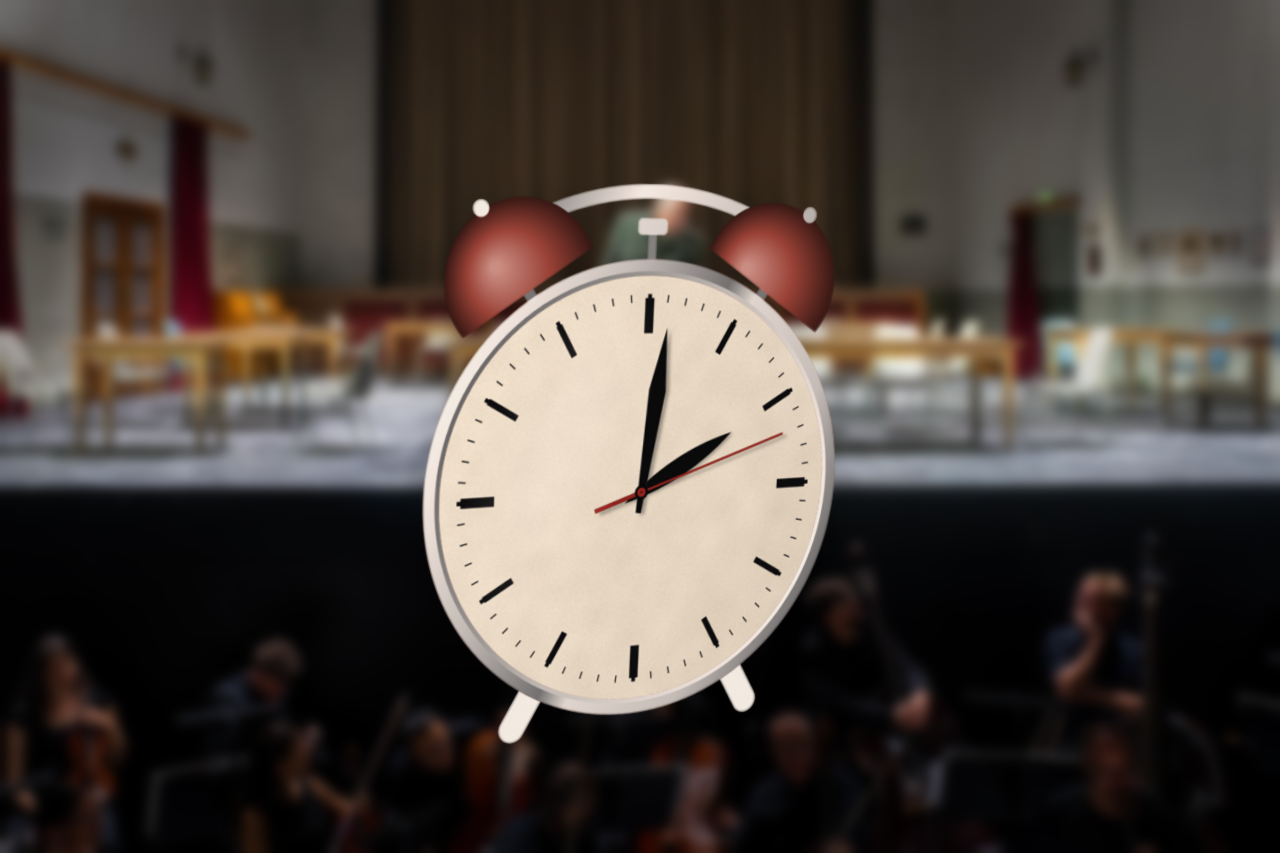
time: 2:01:12
